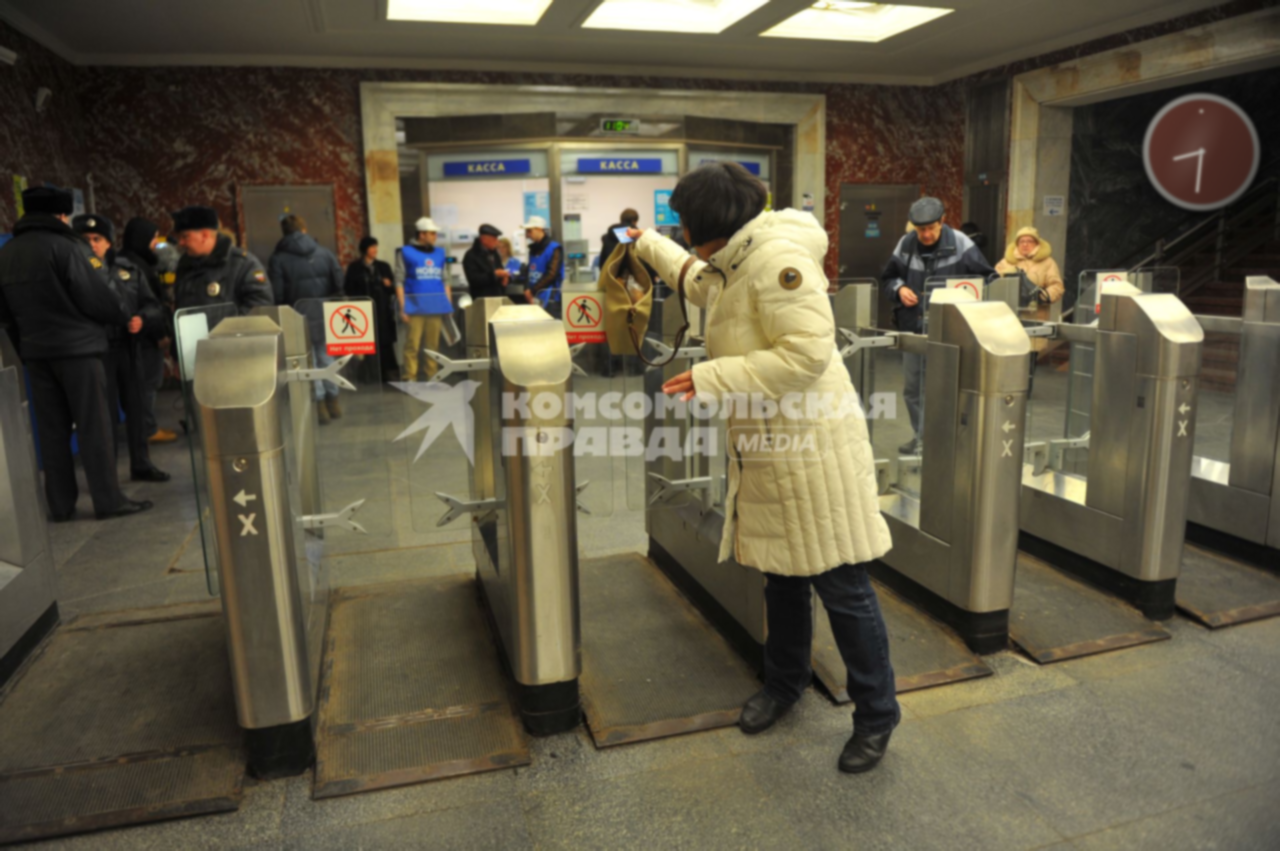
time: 8:31
